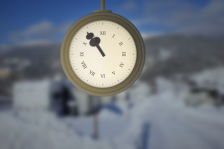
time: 10:54
